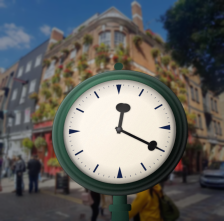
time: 12:20
